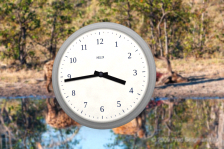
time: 3:44
